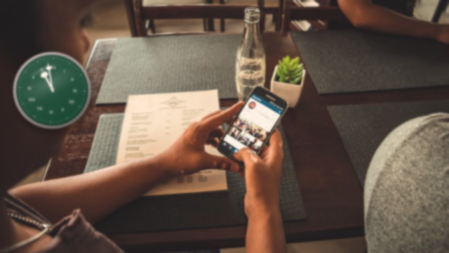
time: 10:58
